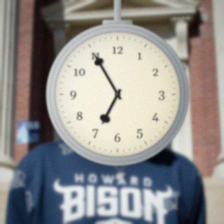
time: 6:55
